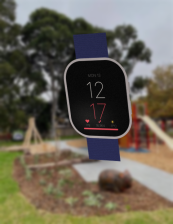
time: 12:17
